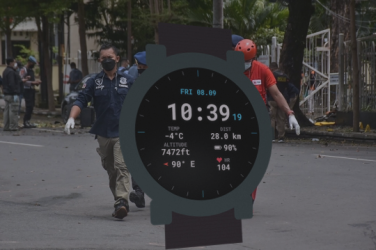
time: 10:39:19
